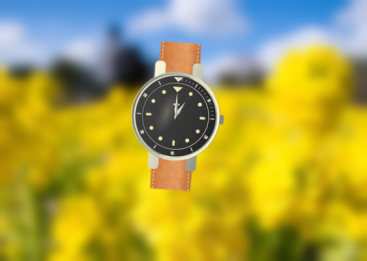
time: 1:00
